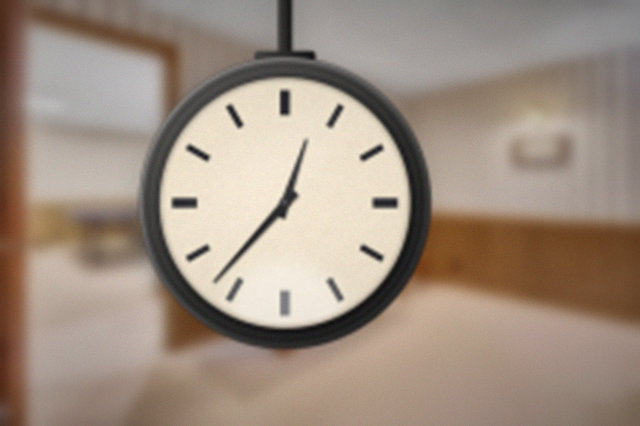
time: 12:37
